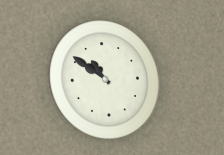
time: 10:51
